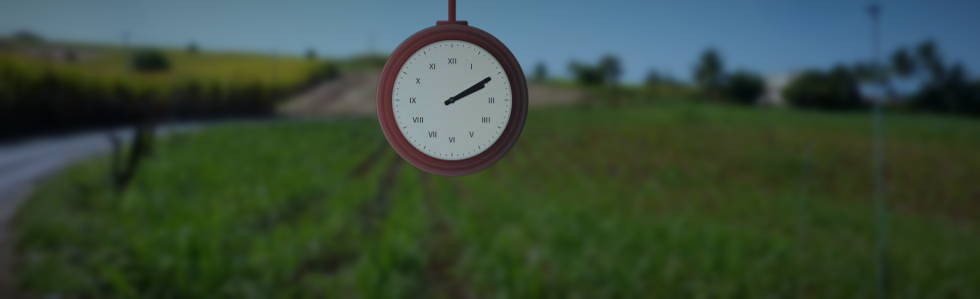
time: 2:10
